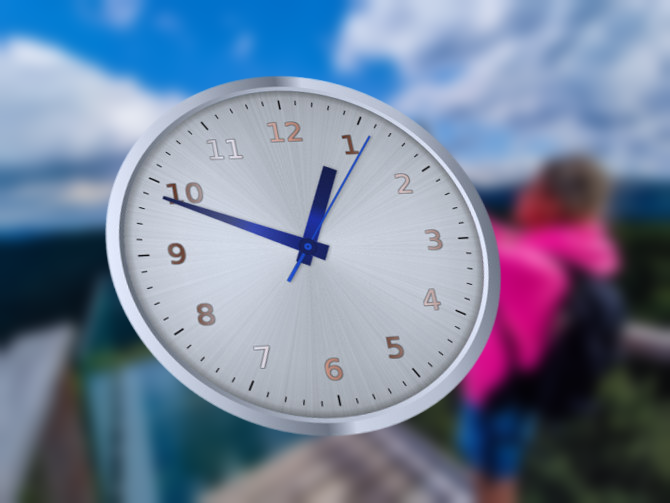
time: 12:49:06
